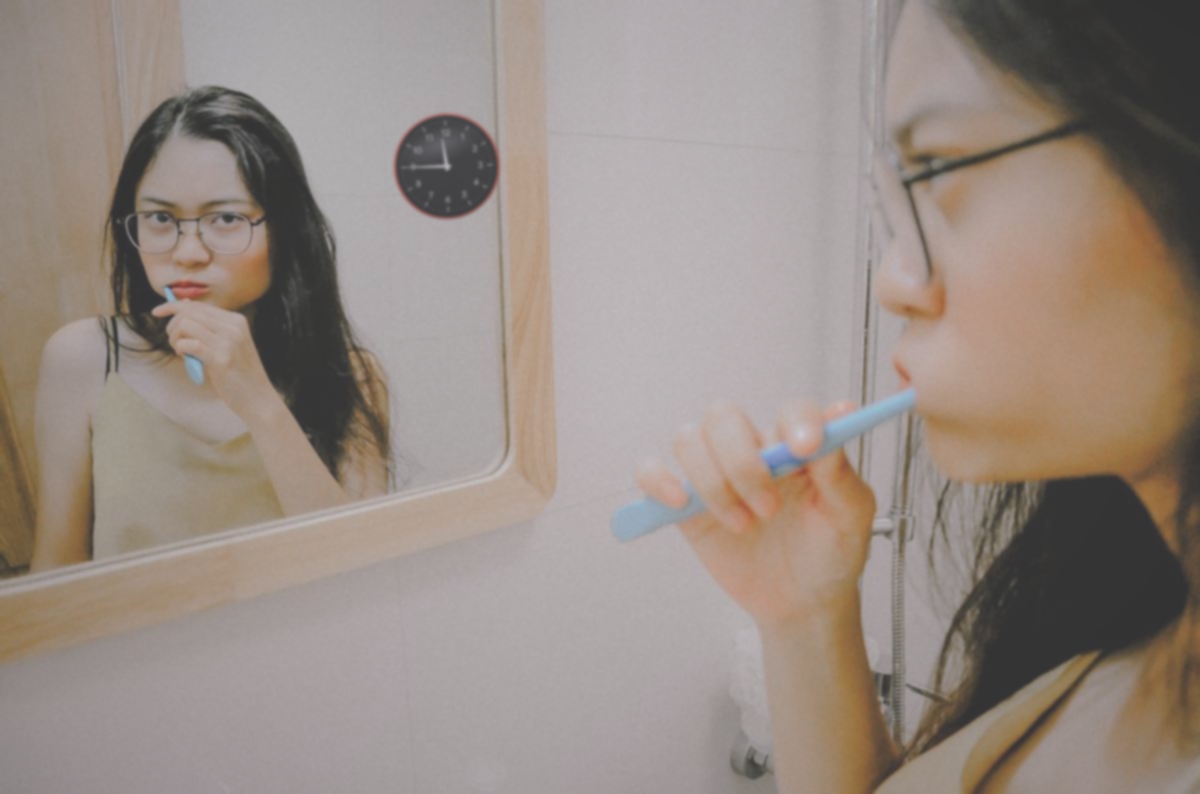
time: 11:45
